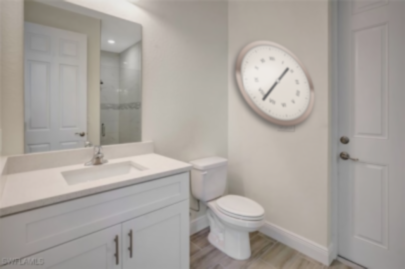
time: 1:38
